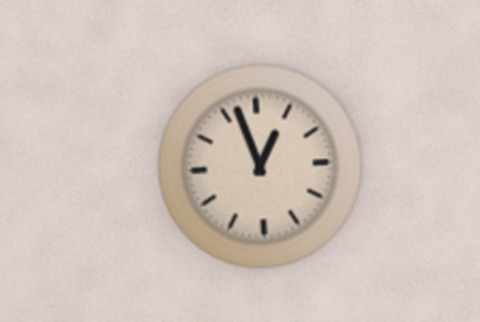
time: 12:57
